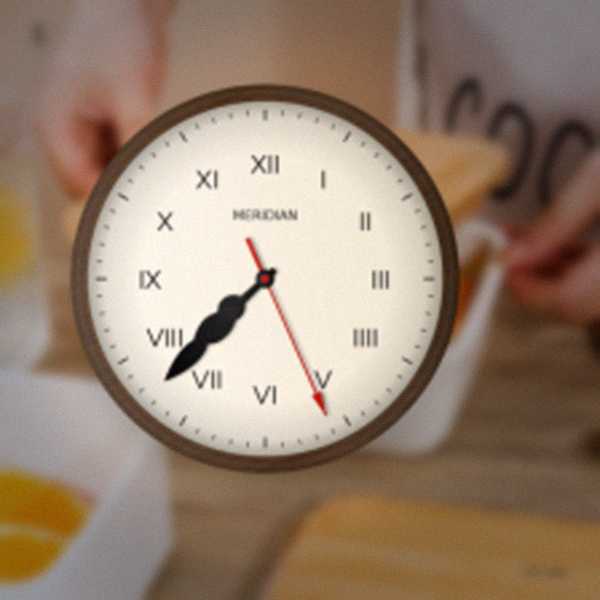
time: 7:37:26
